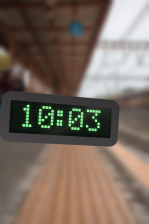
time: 10:03
